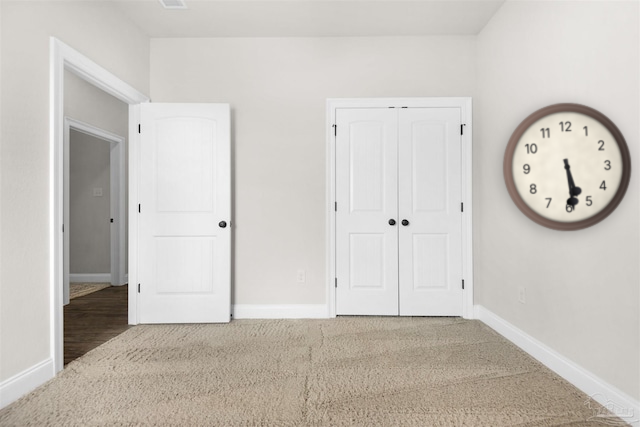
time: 5:29
